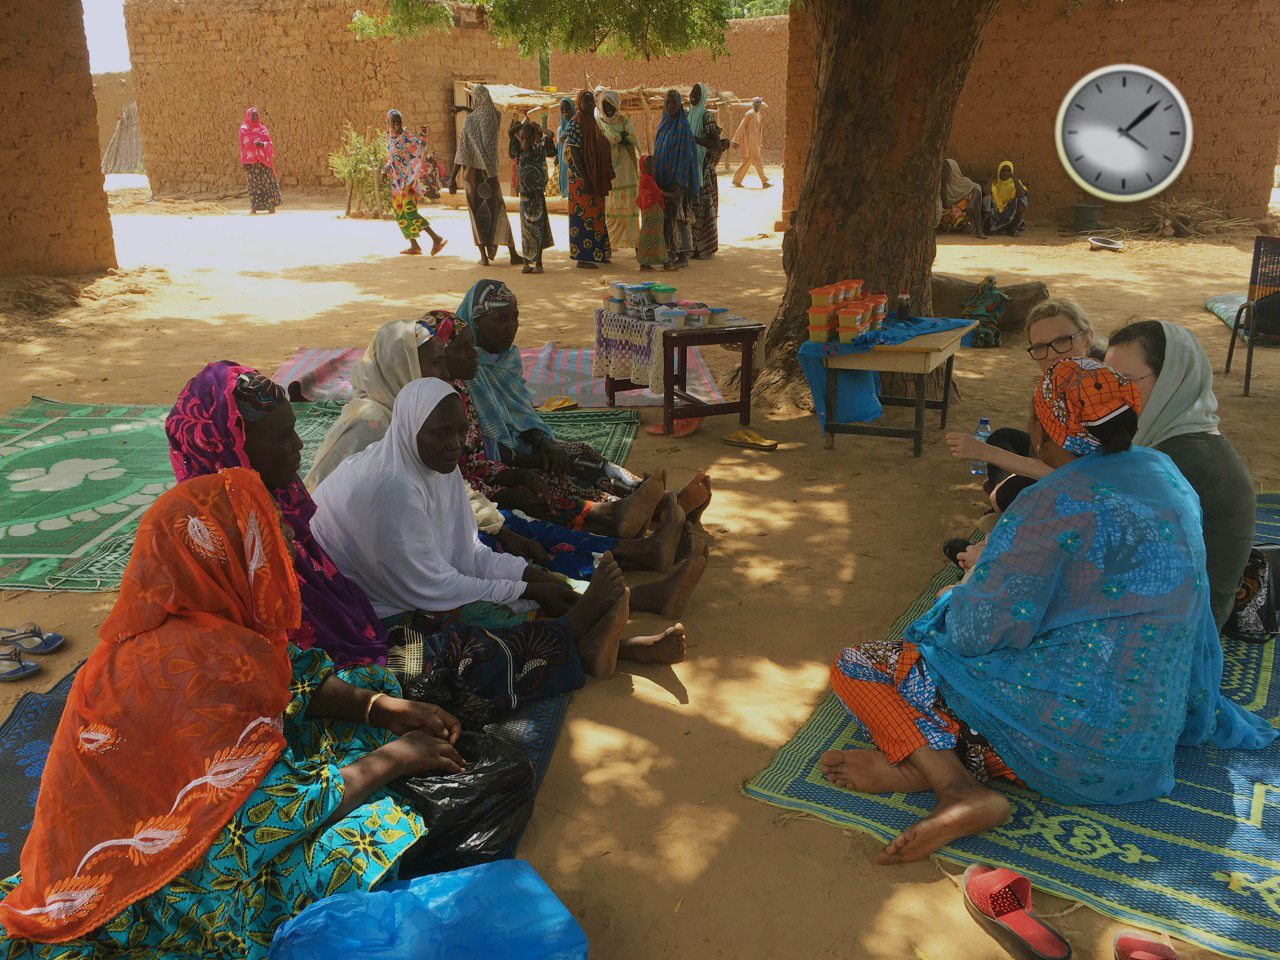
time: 4:08
